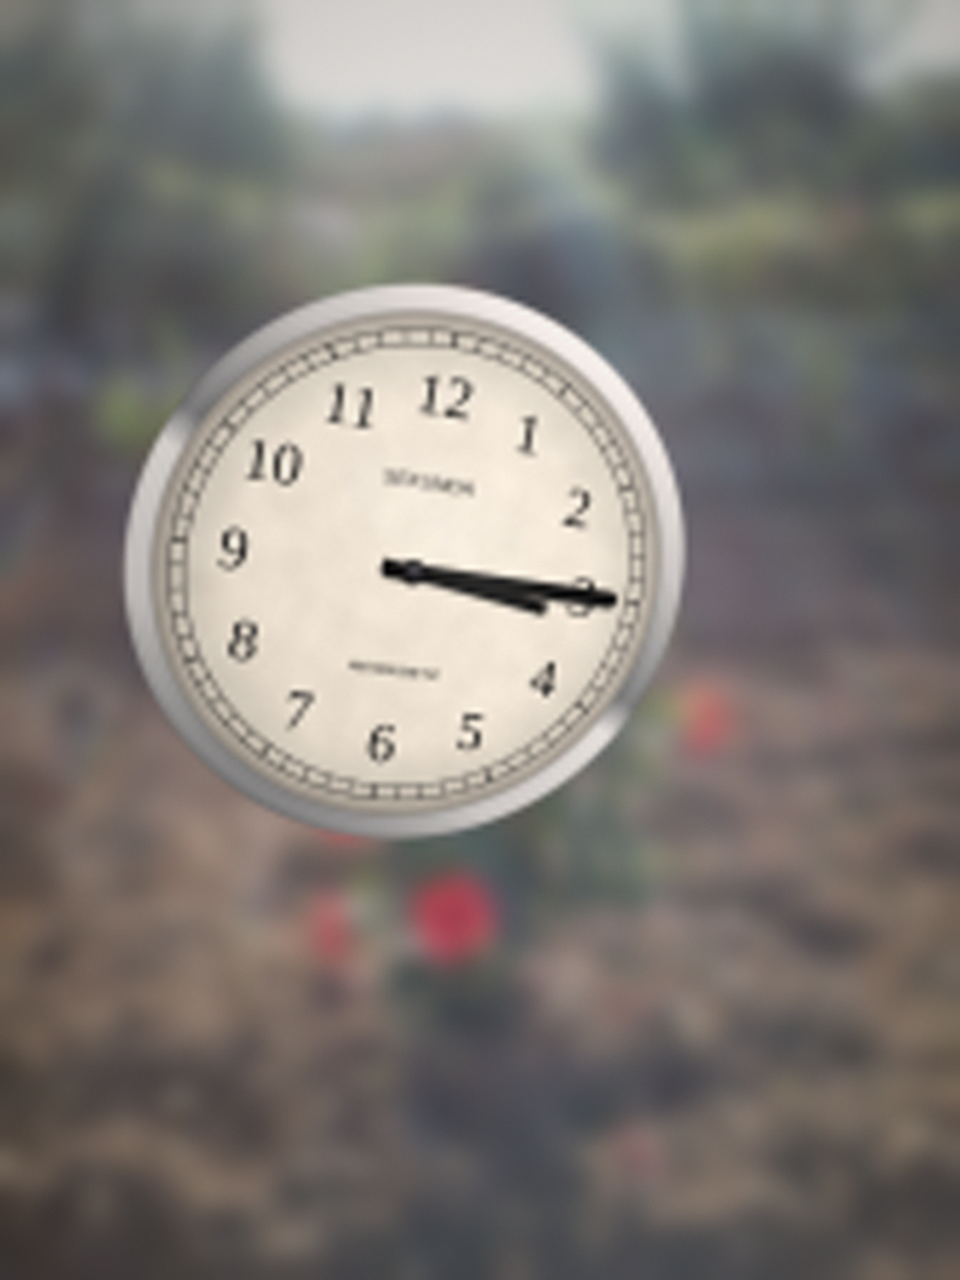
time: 3:15
